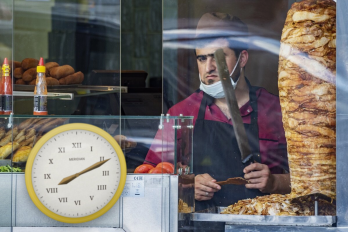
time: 8:11
